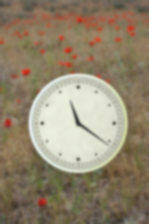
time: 11:21
